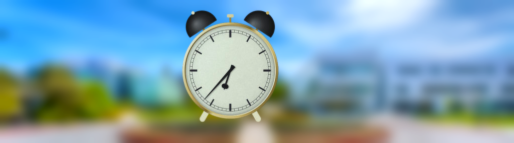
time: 6:37
